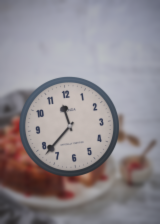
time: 11:38
